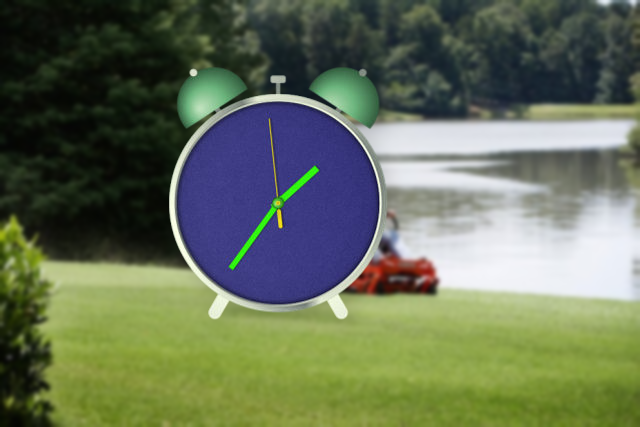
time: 1:35:59
